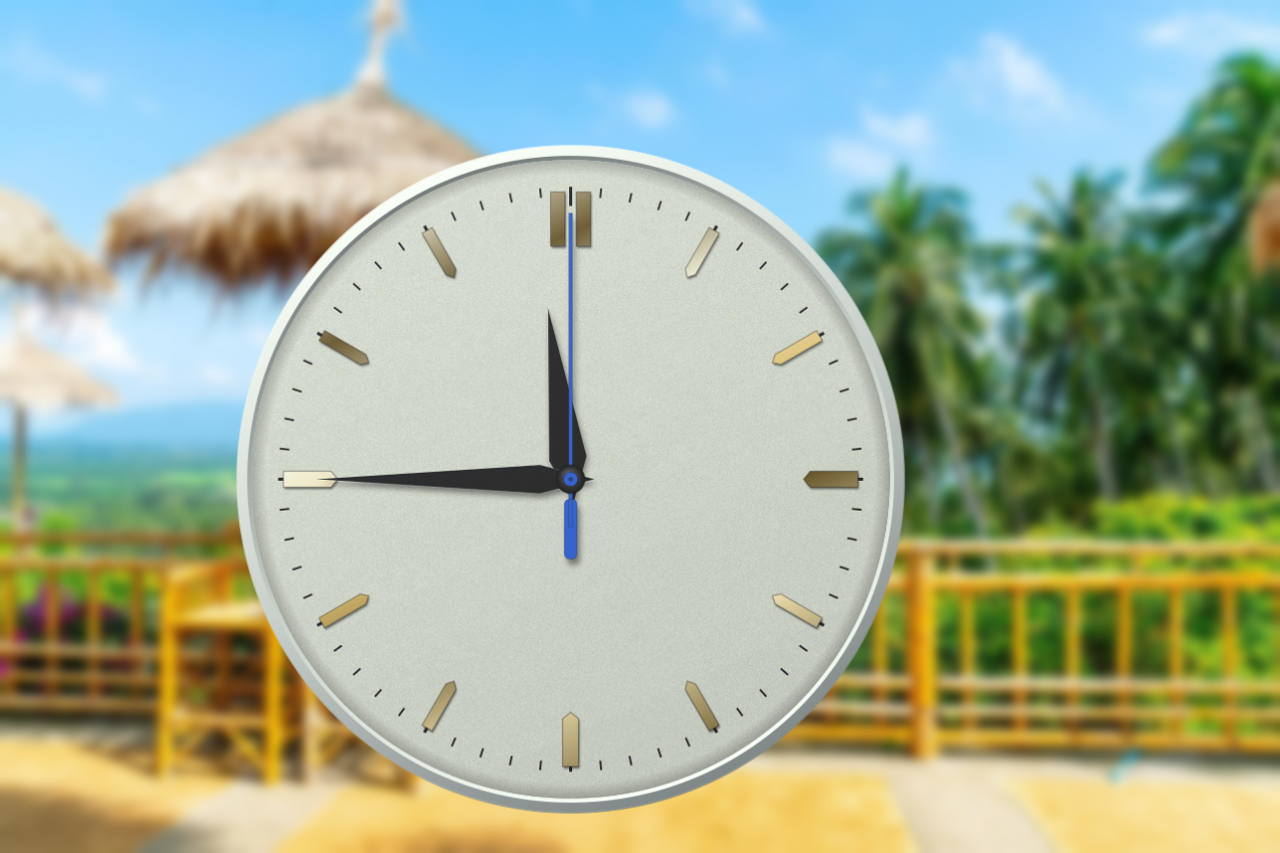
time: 11:45:00
